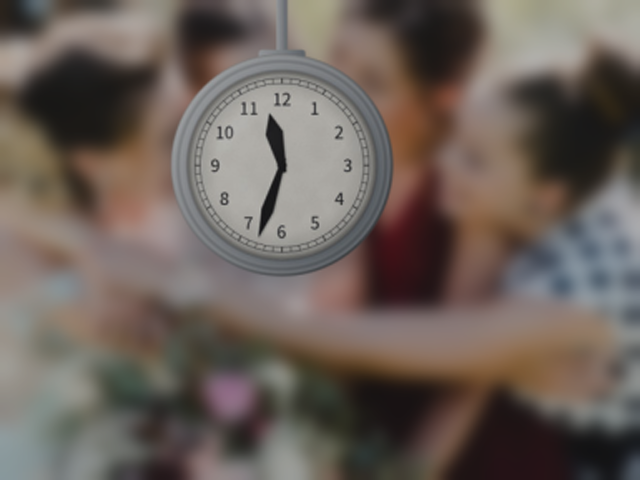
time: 11:33
